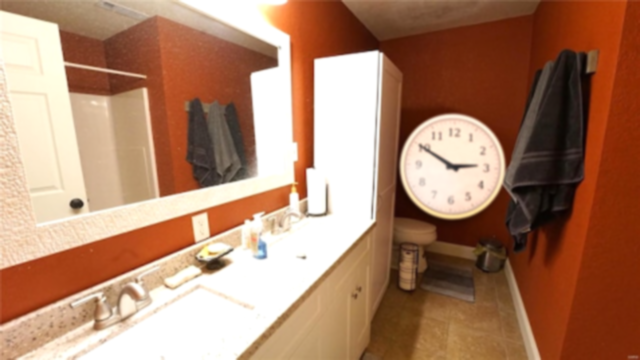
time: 2:50
